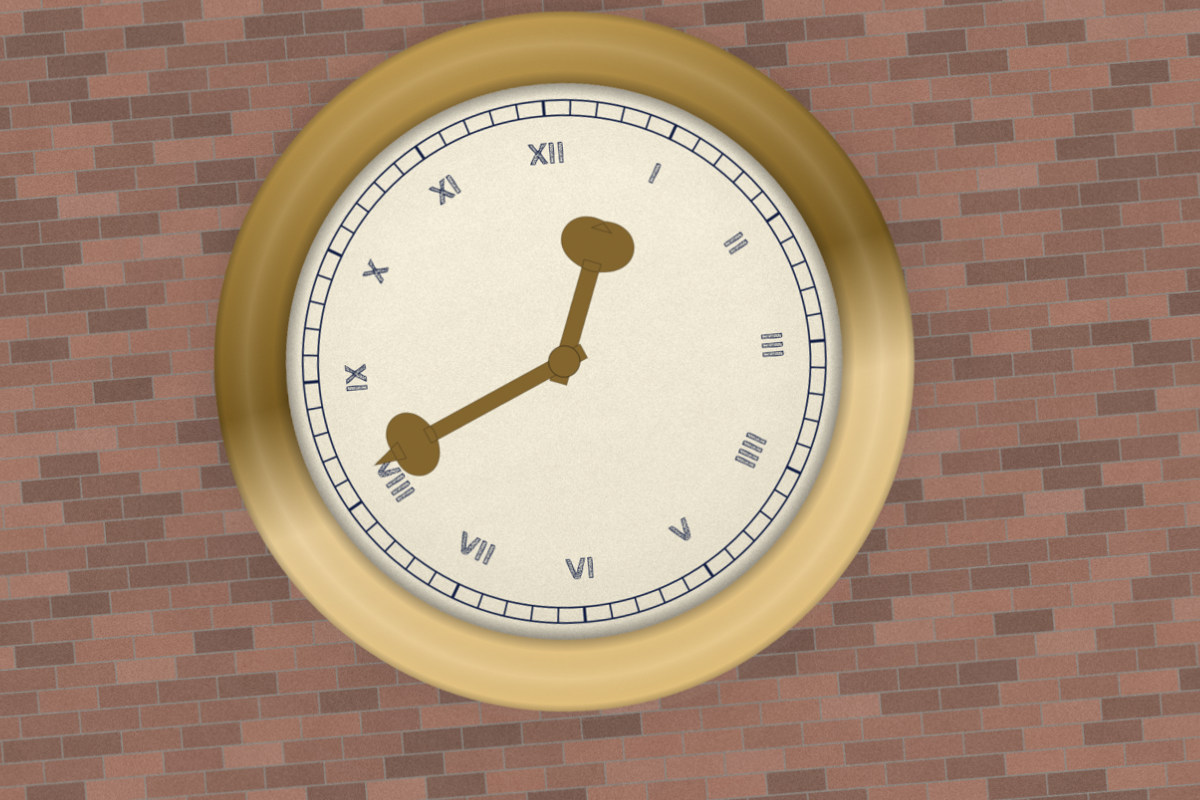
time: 12:41
